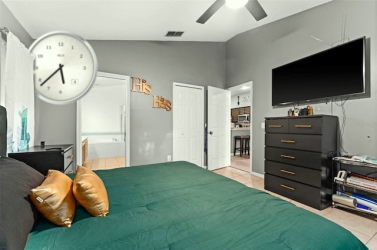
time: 5:38
